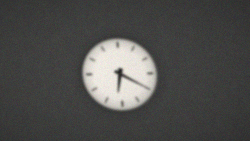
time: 6:20
